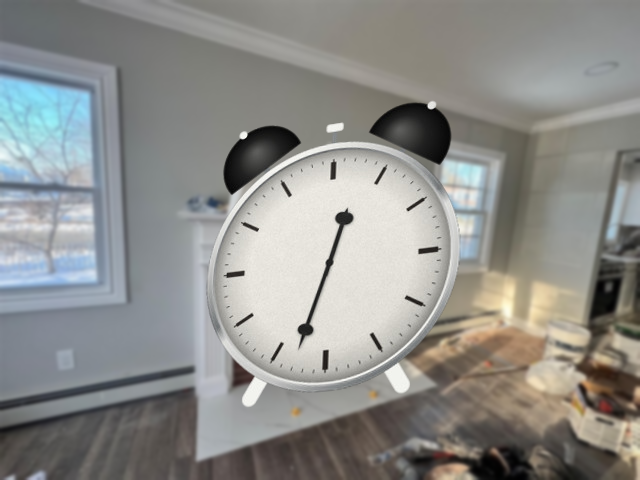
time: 12:33
